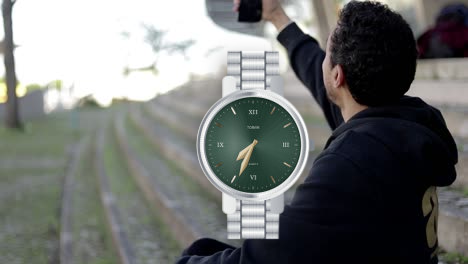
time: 7:34
